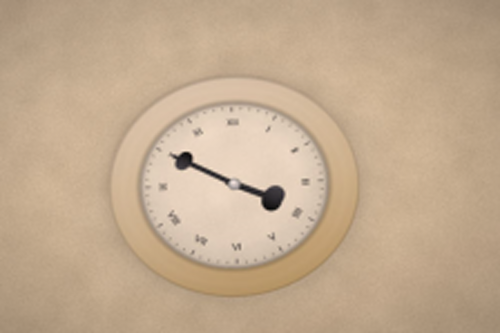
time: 3:50
